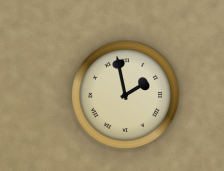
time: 1:58
